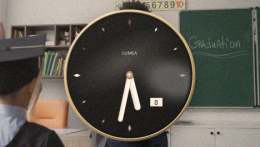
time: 5:32
